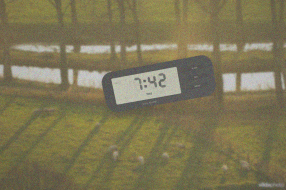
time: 7:42
